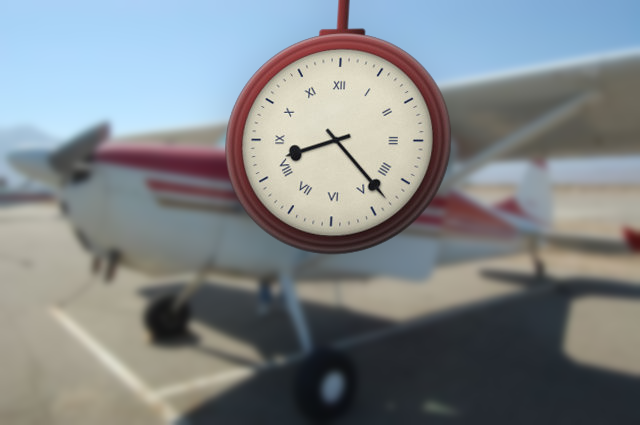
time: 8:23
